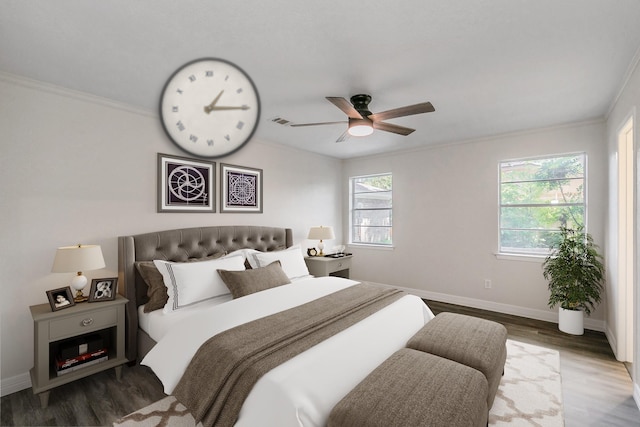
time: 1:15
